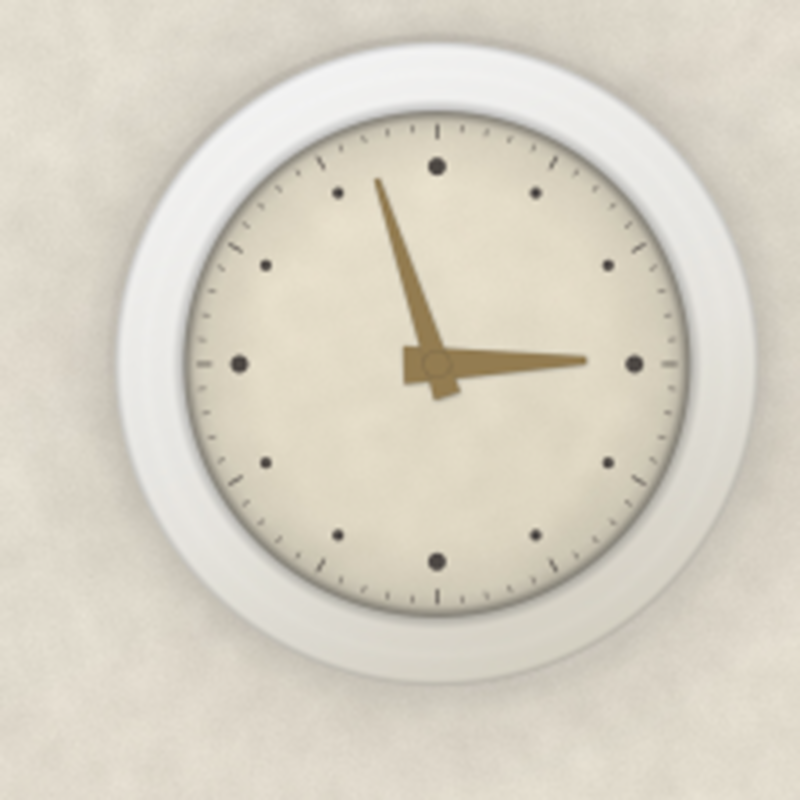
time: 2:57
